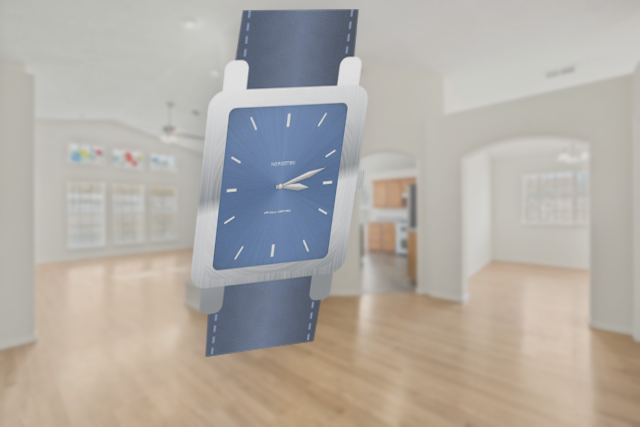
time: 3:12
